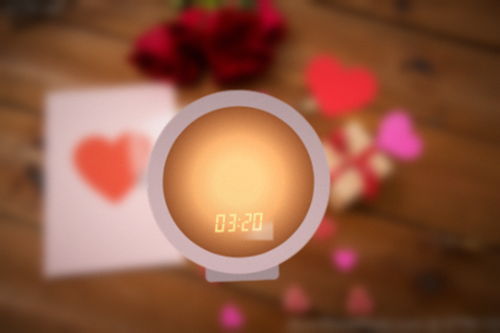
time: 3:20
